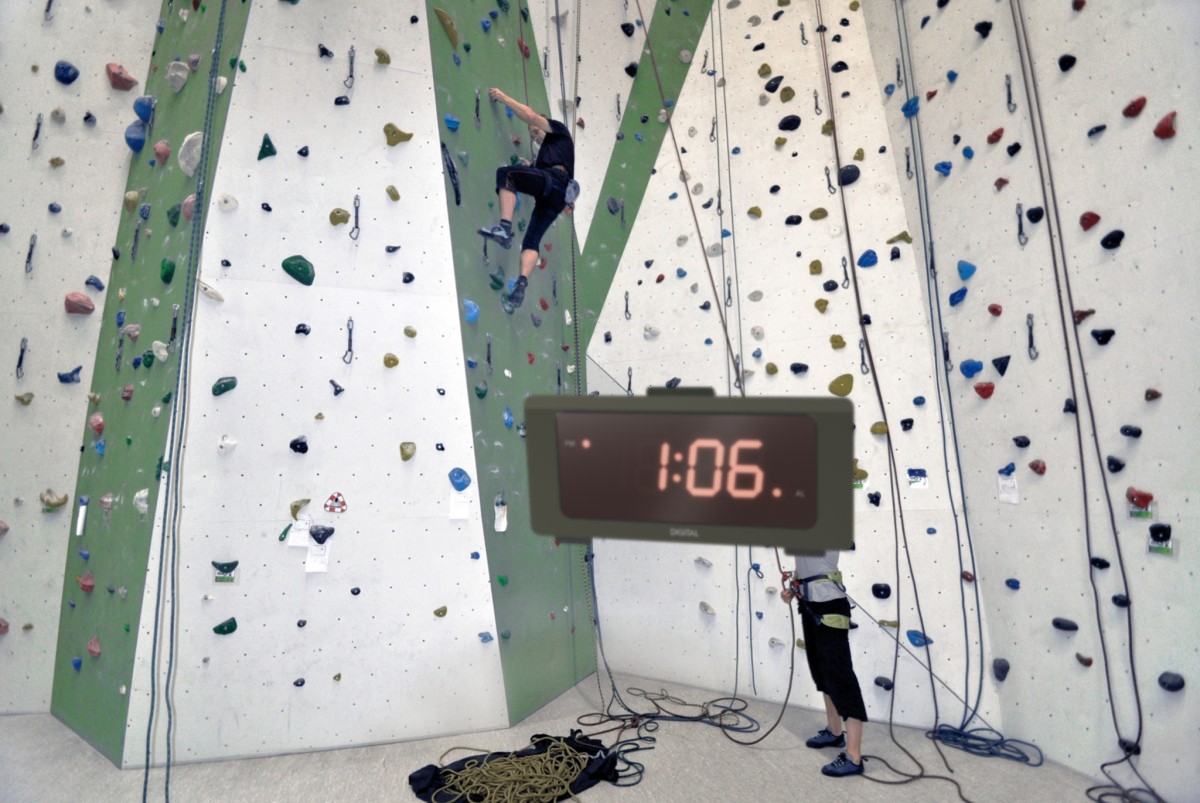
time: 1:06
